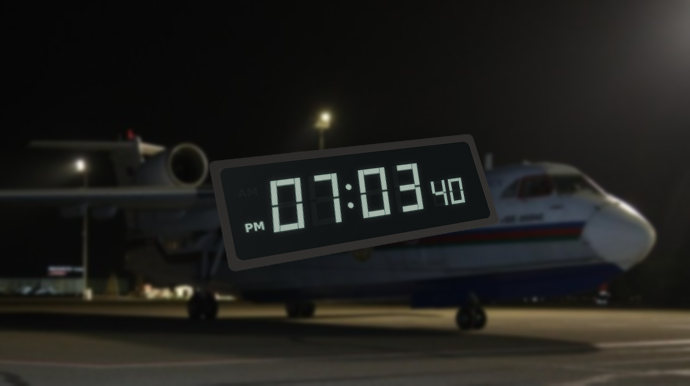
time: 7:03:40
